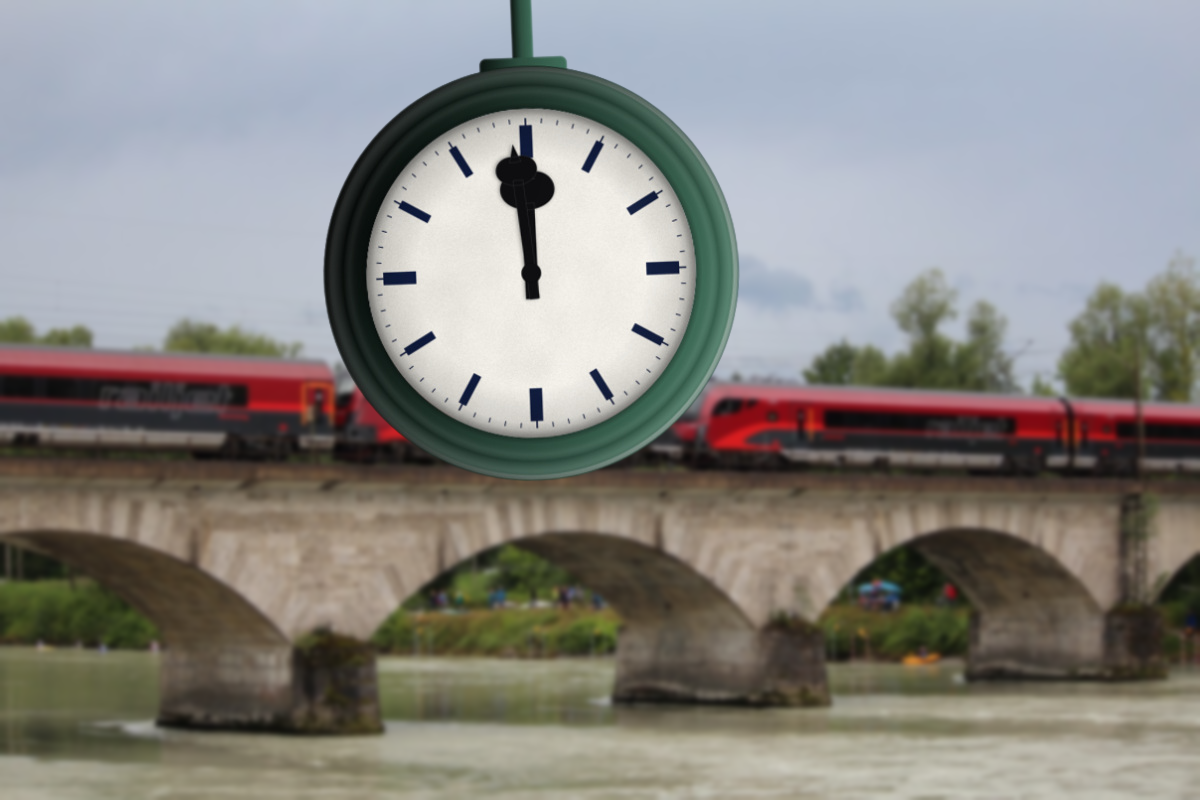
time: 11:59
